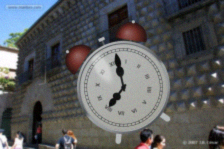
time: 8:02
